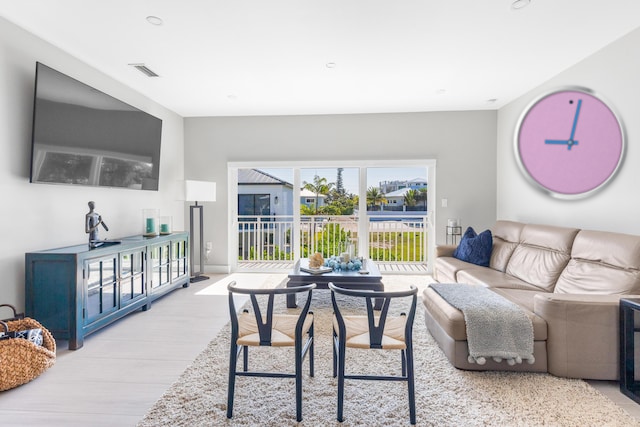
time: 9:02
